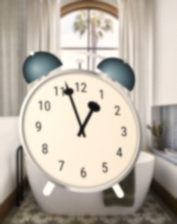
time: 12:57
